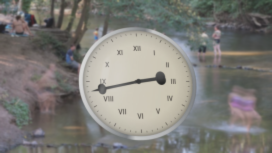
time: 2:43
